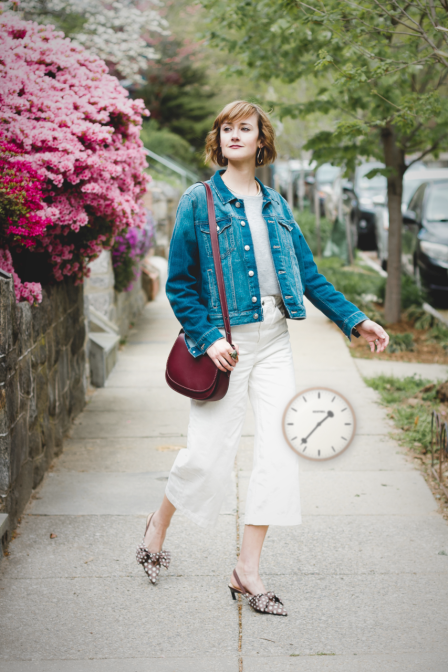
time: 1:37
